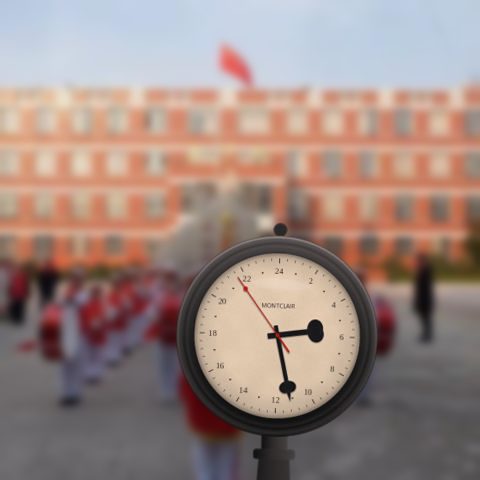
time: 5:27:54
